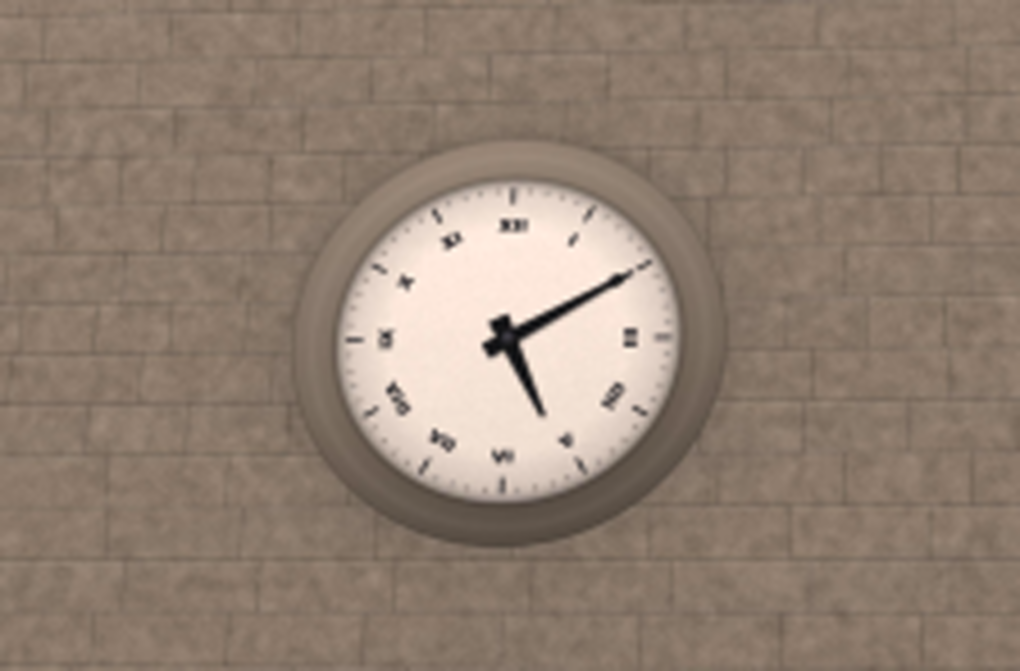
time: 5:10
